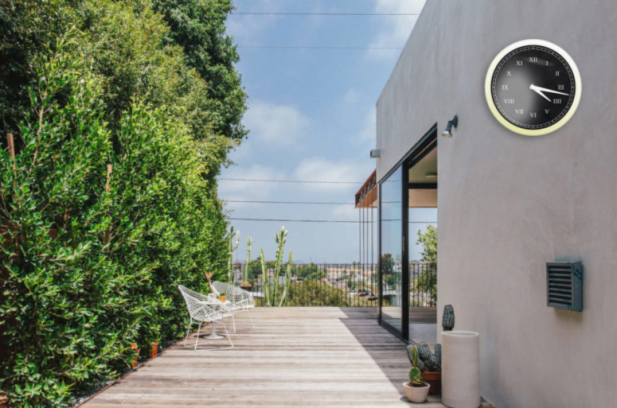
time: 4:17
